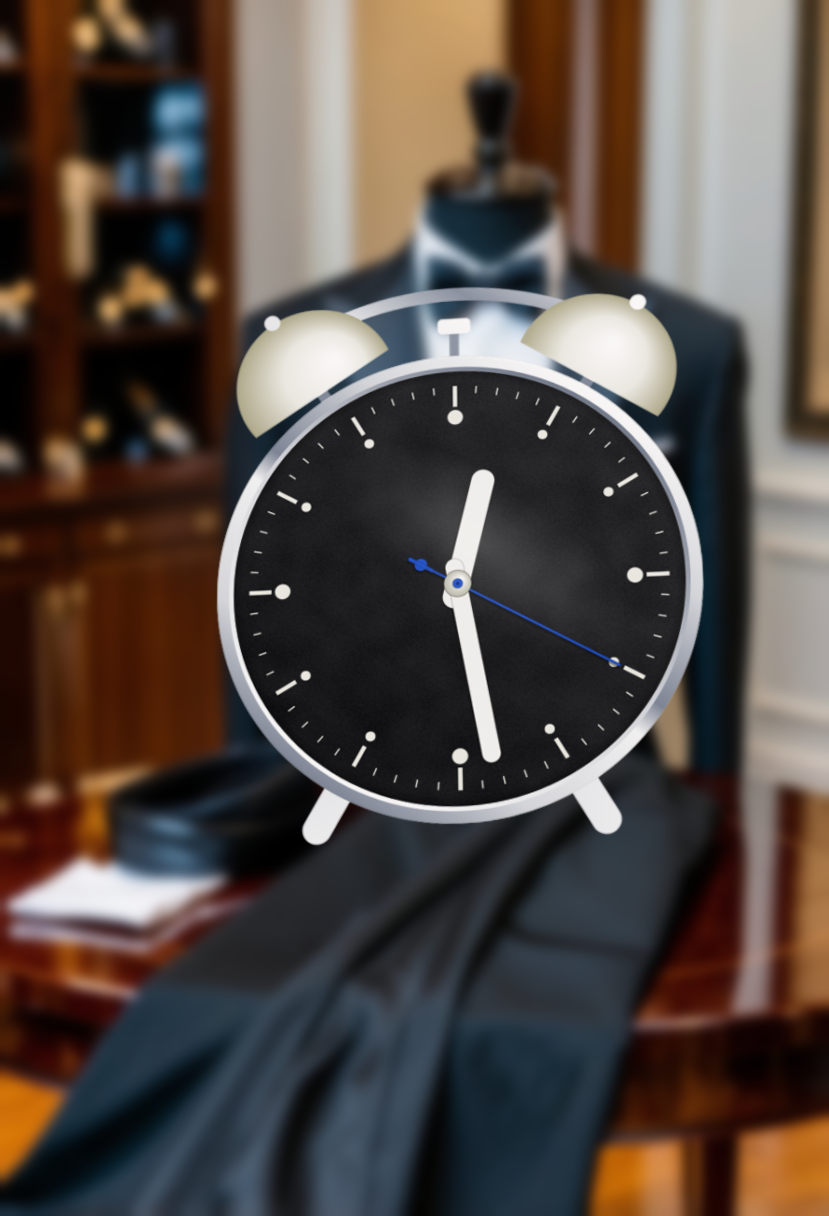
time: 12:28:20
